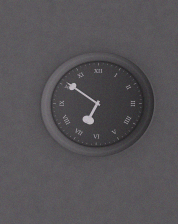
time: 6:51
